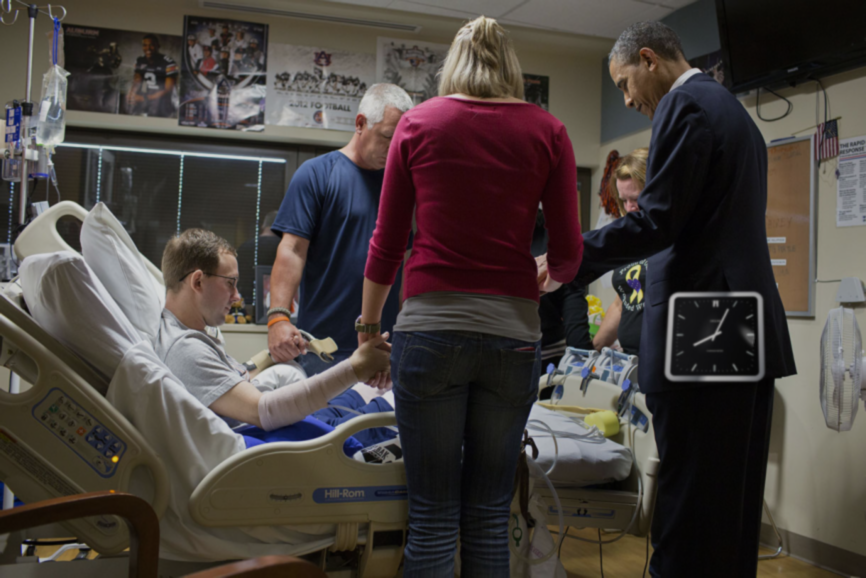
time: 8:04
